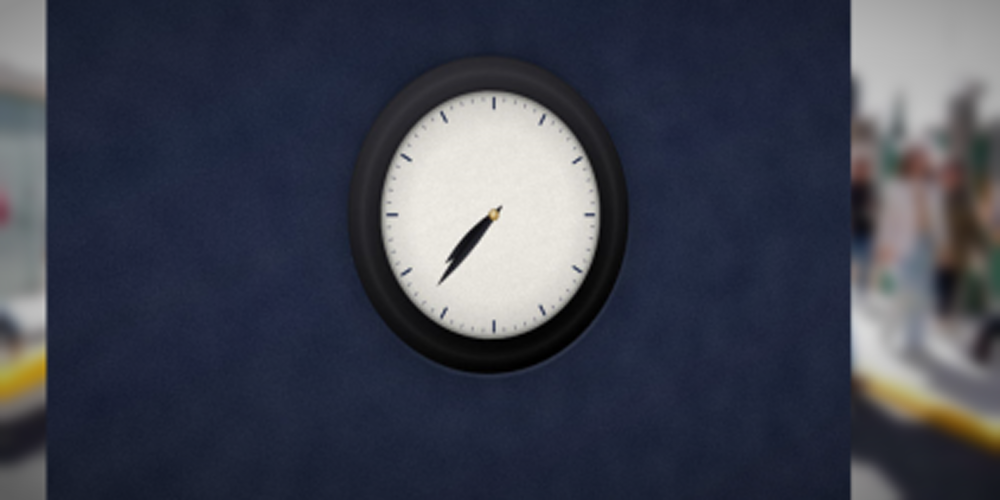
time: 7:37
